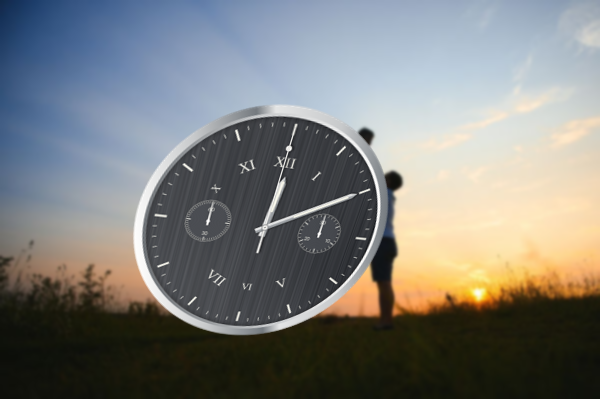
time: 12:10
